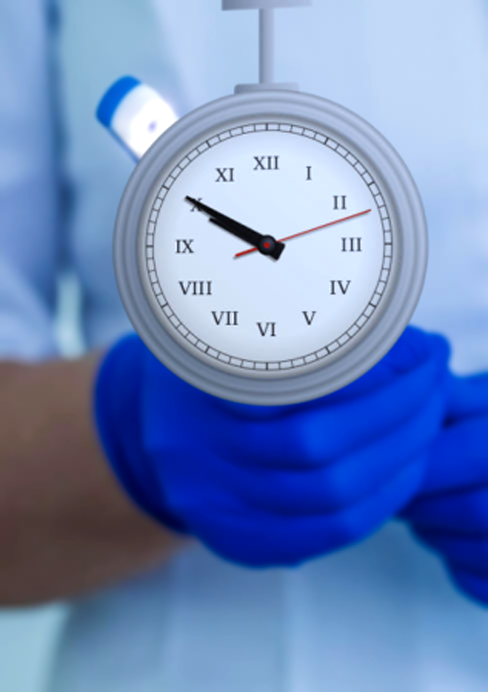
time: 9:50:12
